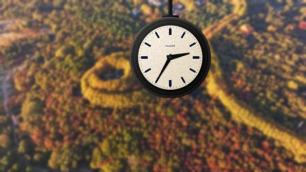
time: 2:35
